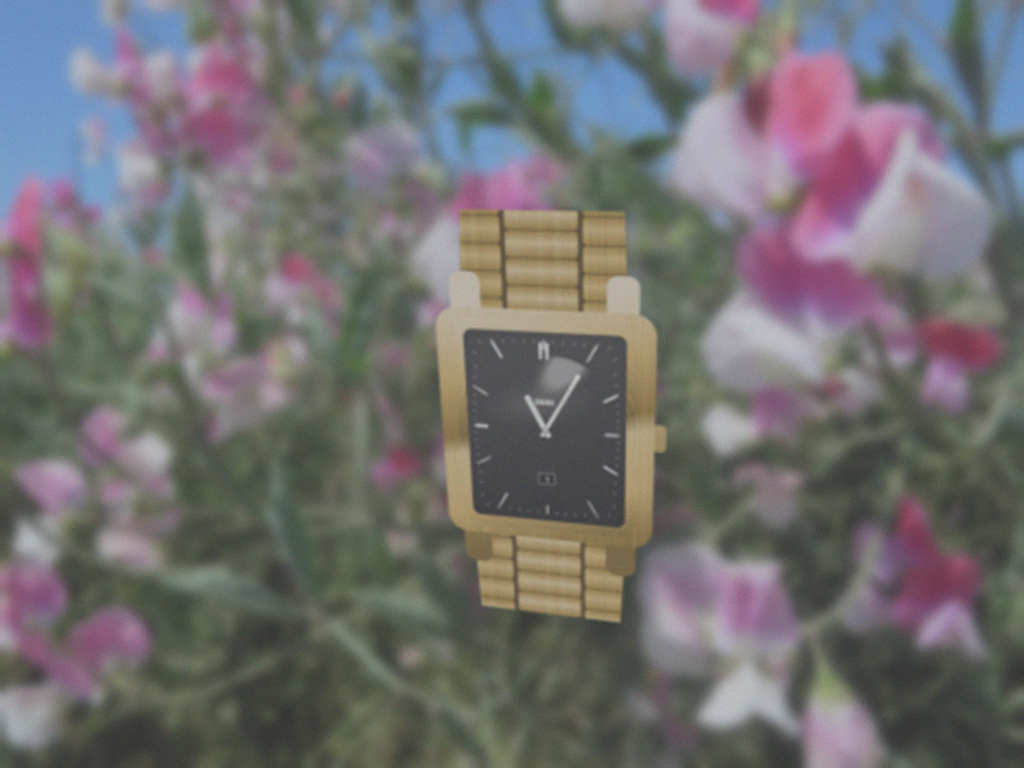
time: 11:05
